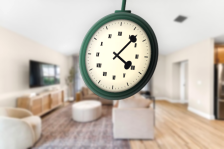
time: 4:07
